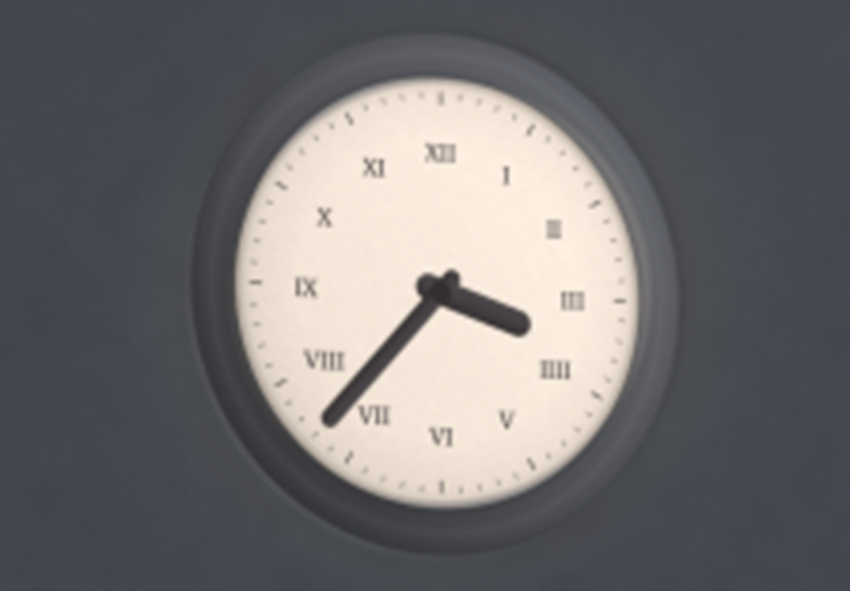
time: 3:37
